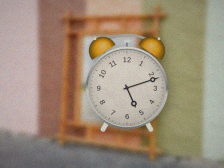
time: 5:12
